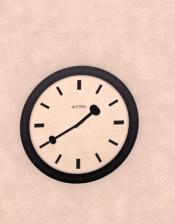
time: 1:40
